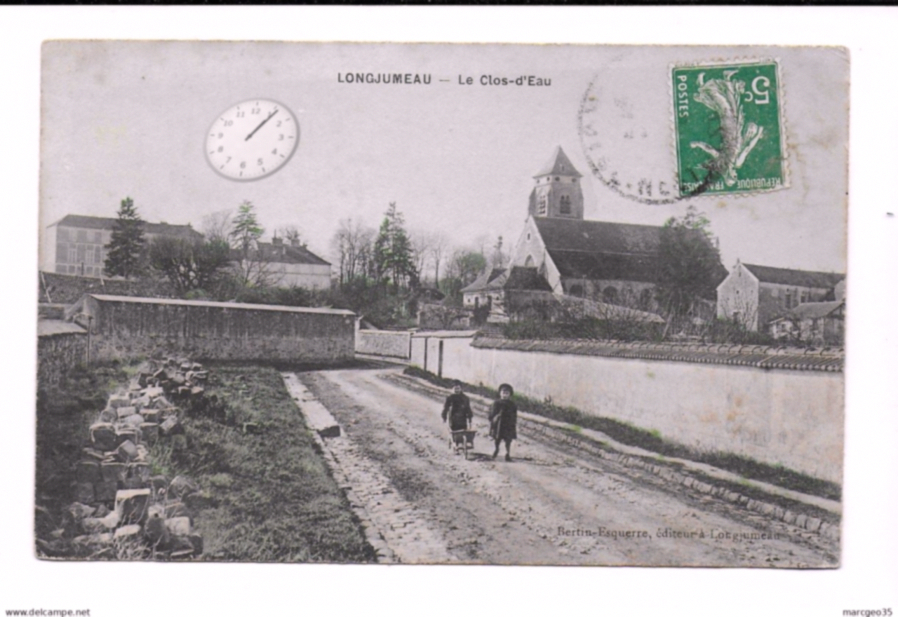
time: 1:06
